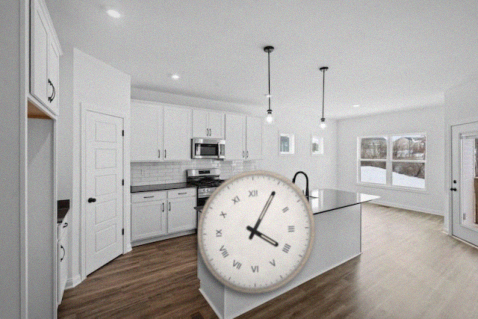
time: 4:05
